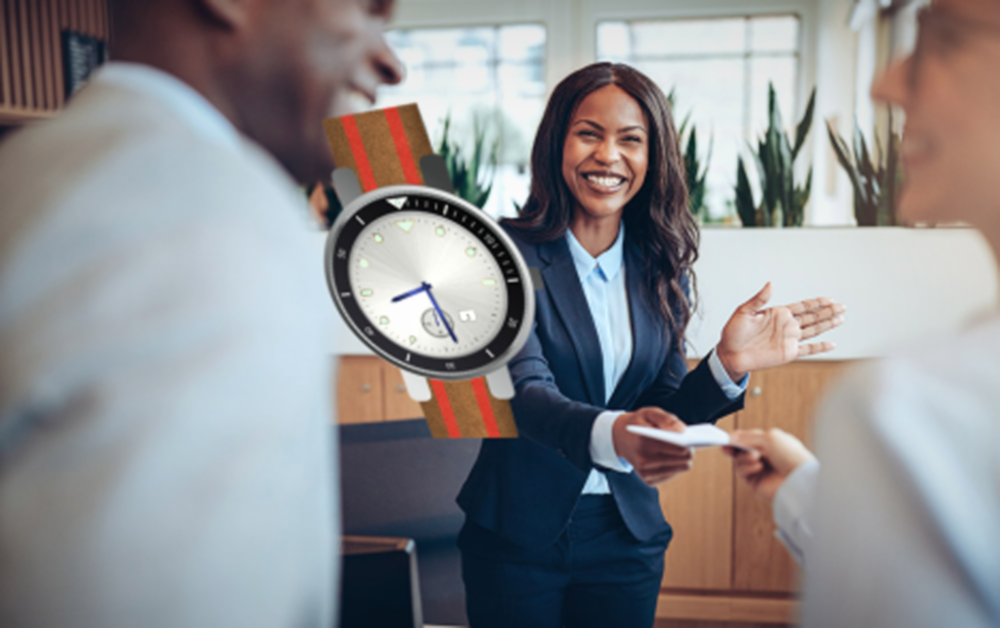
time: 8:28
